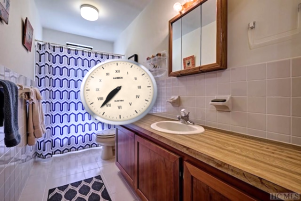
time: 7:37
